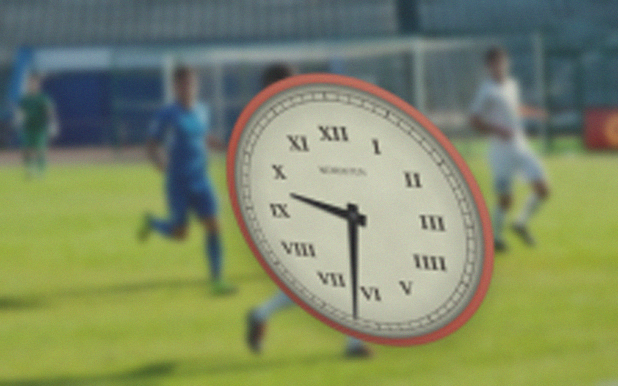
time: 9:32
